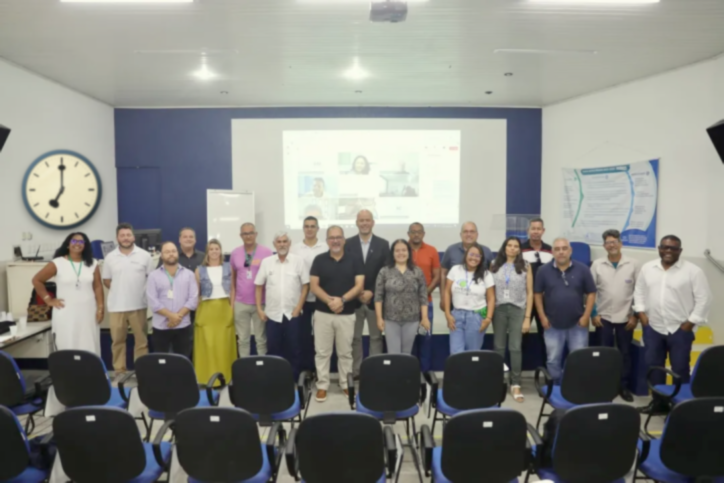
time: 7:00
